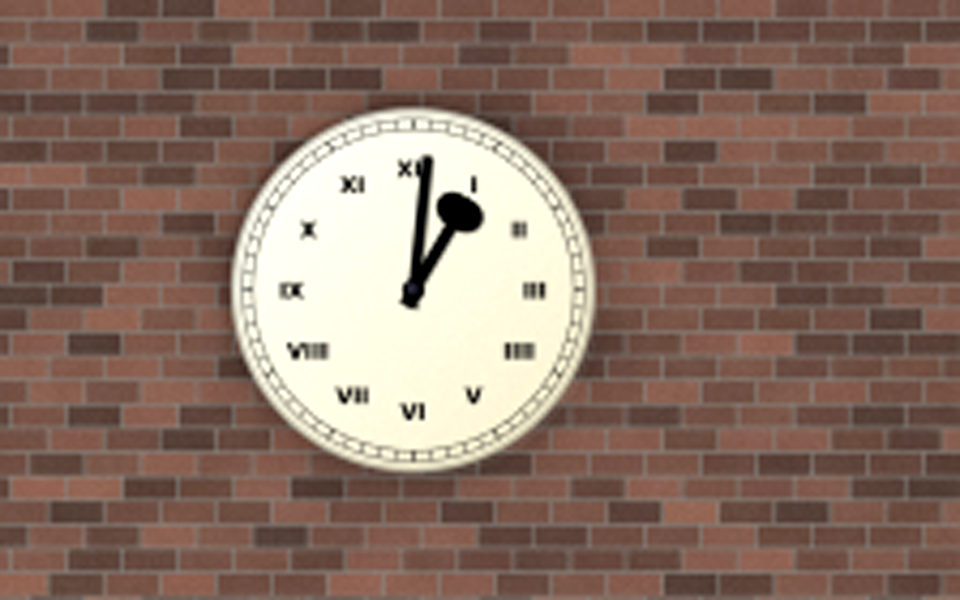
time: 1:01
